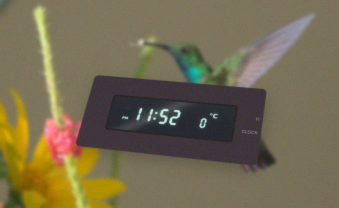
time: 11:52
